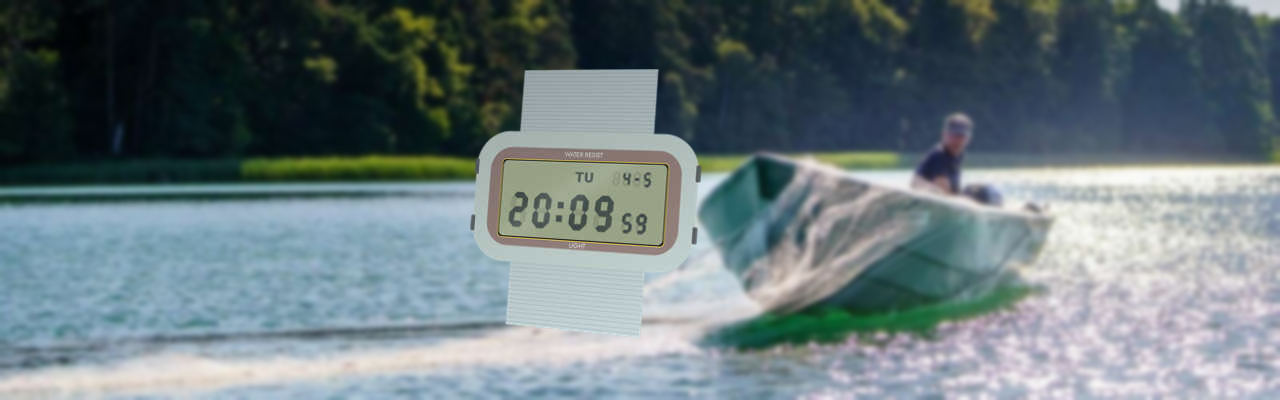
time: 20:09:59
